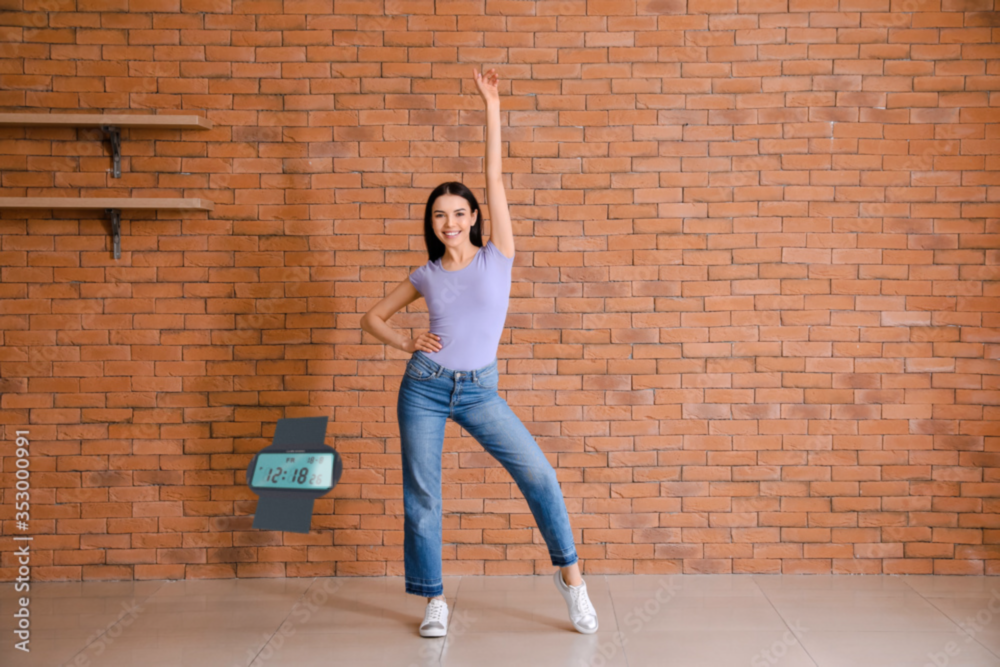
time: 12:18
